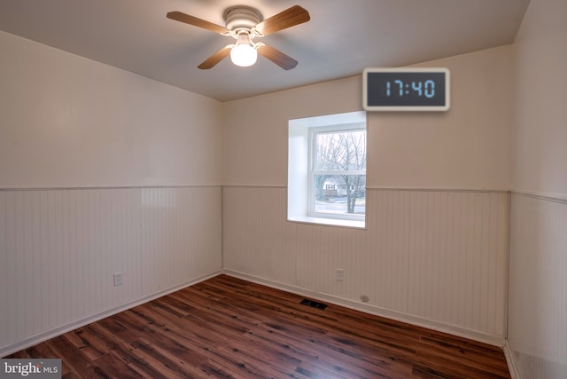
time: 17:40
